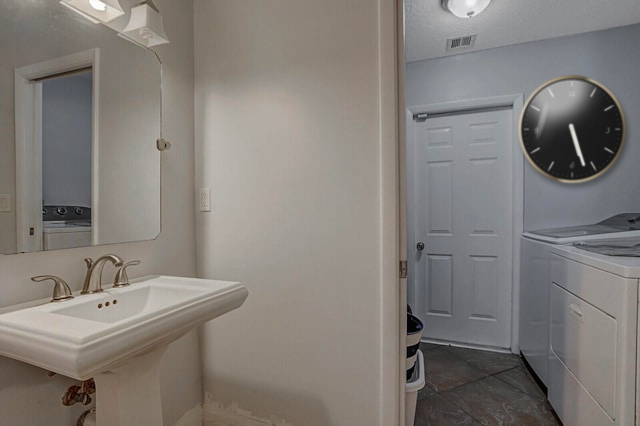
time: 5:27
